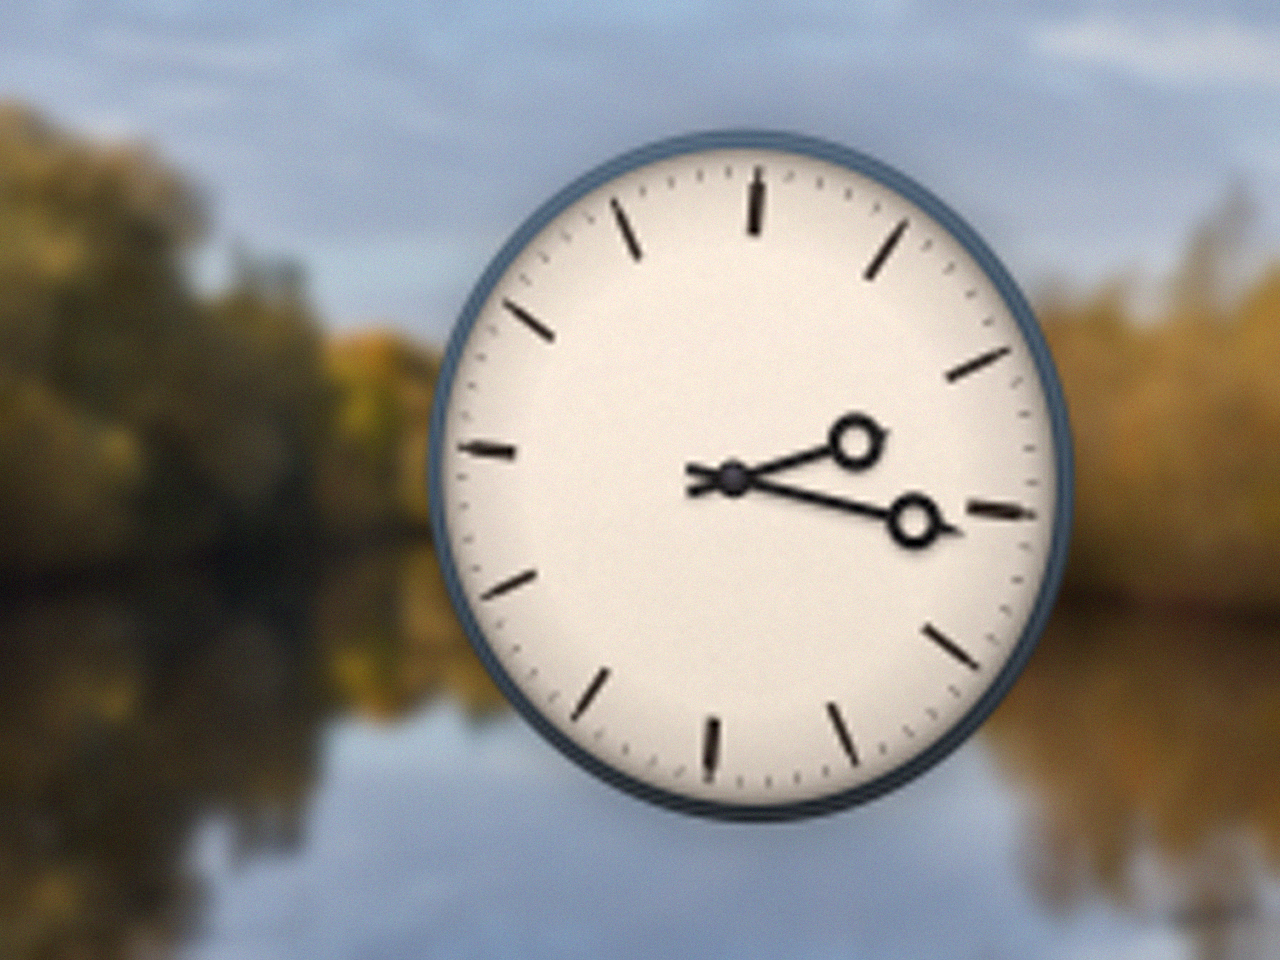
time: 2:16
